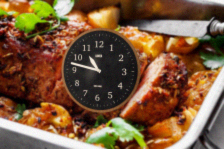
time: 10:47
